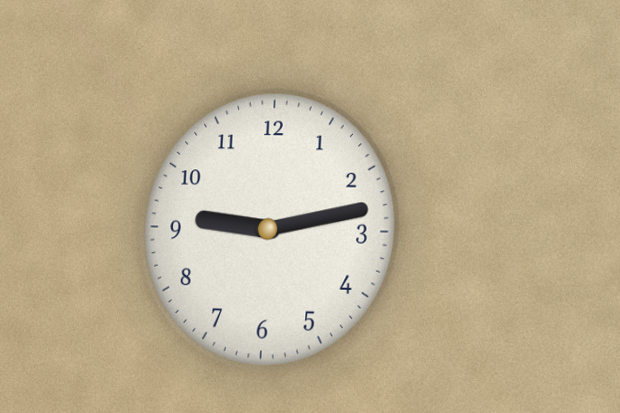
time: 9:13
